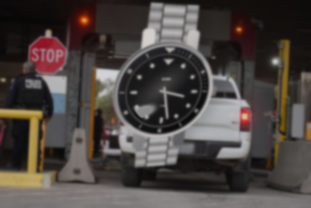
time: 3:28
